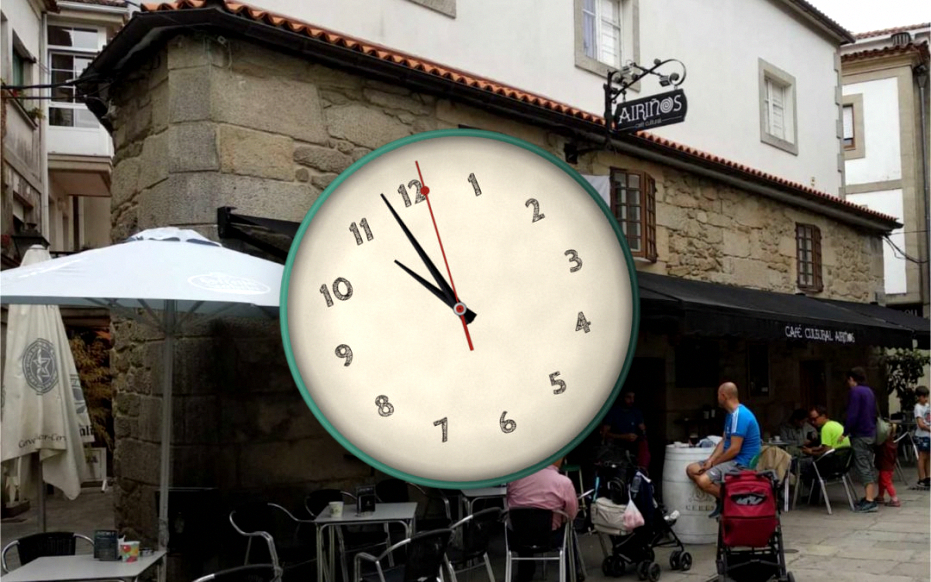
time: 10:58:01
